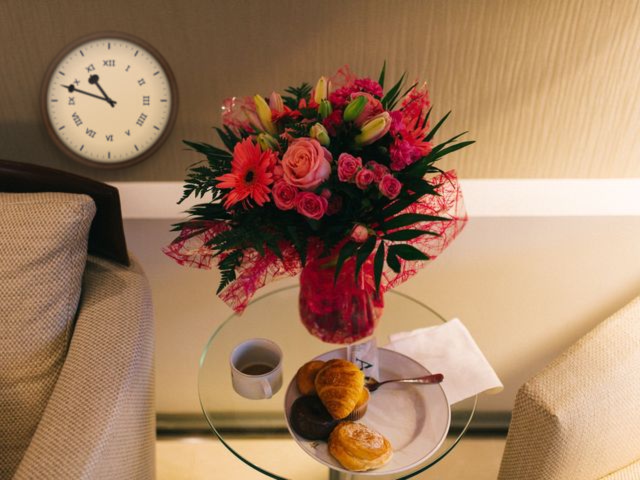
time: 10:48
